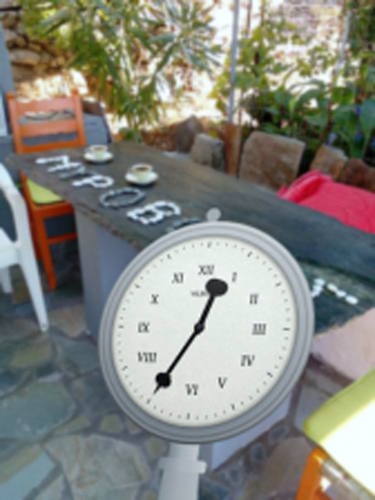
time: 12:35
